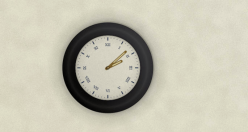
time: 2:08
